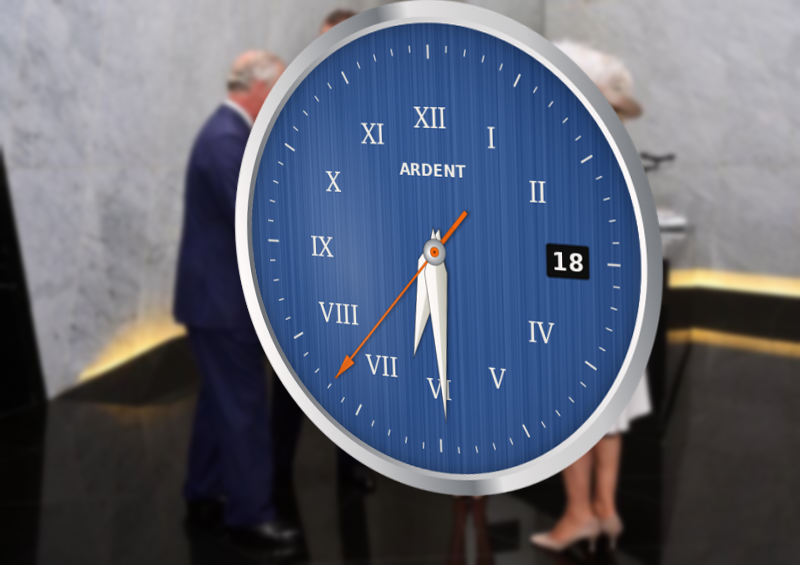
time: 6:29:37
